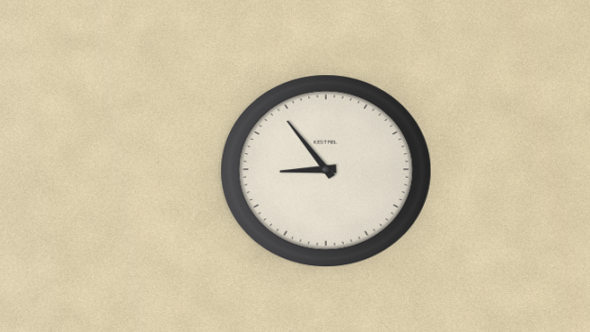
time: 8:54
